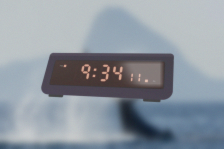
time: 9:34:11
